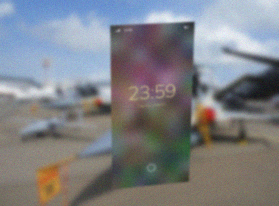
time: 23:59
